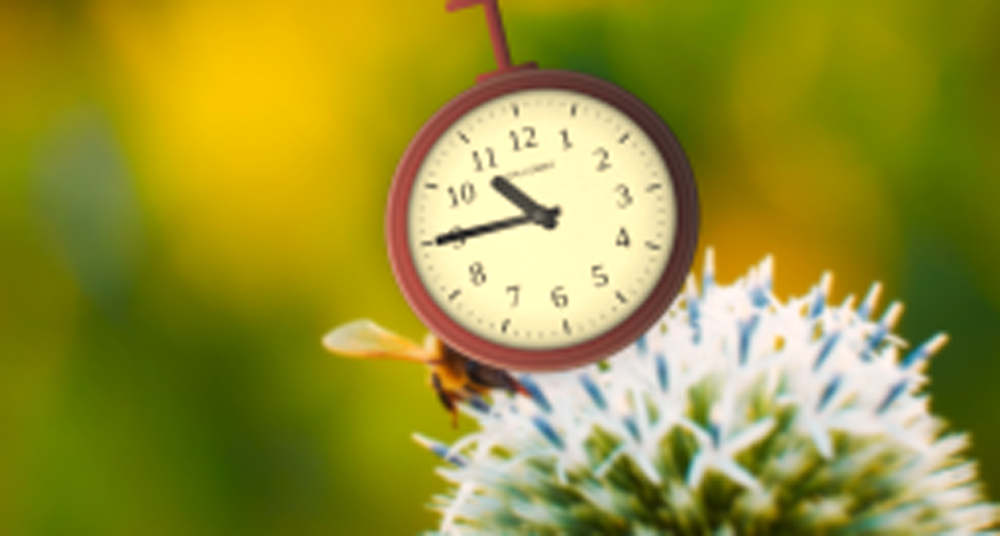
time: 10:45
